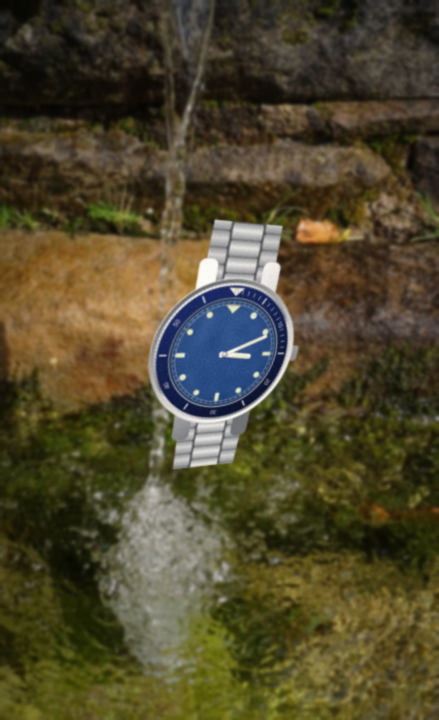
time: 3:11
